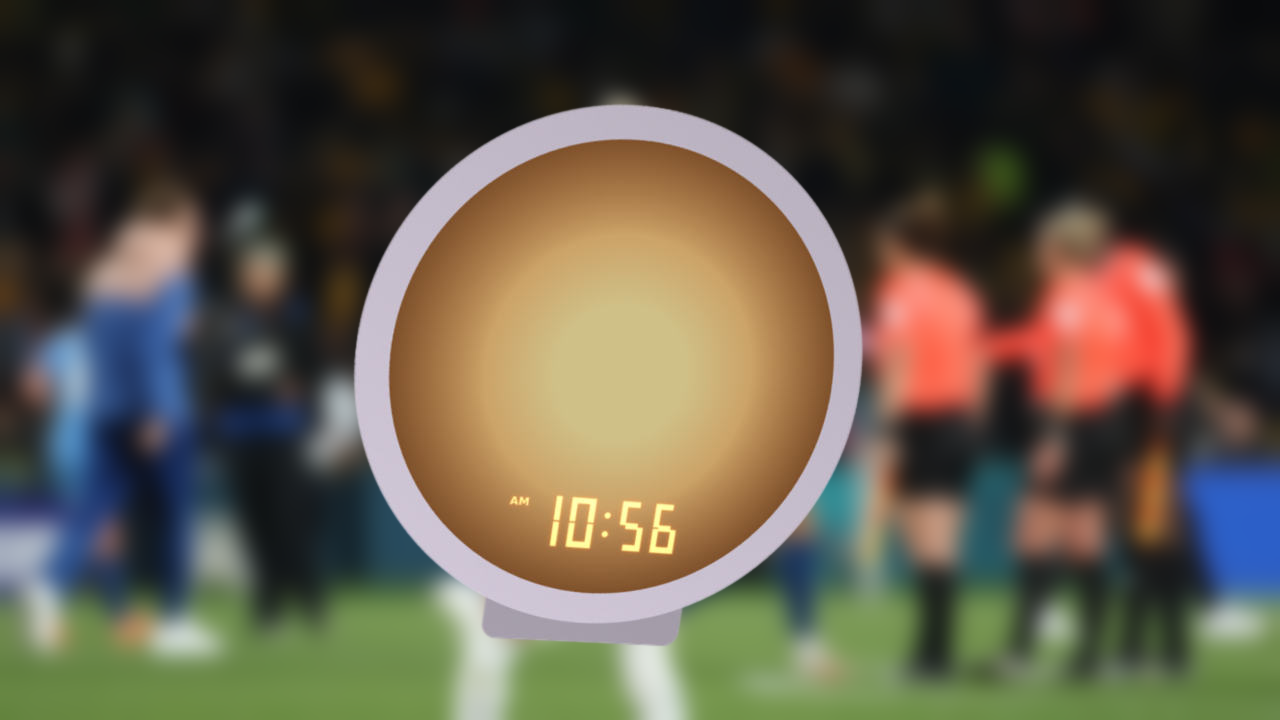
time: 10:56
